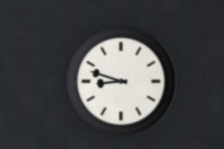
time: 8:48
